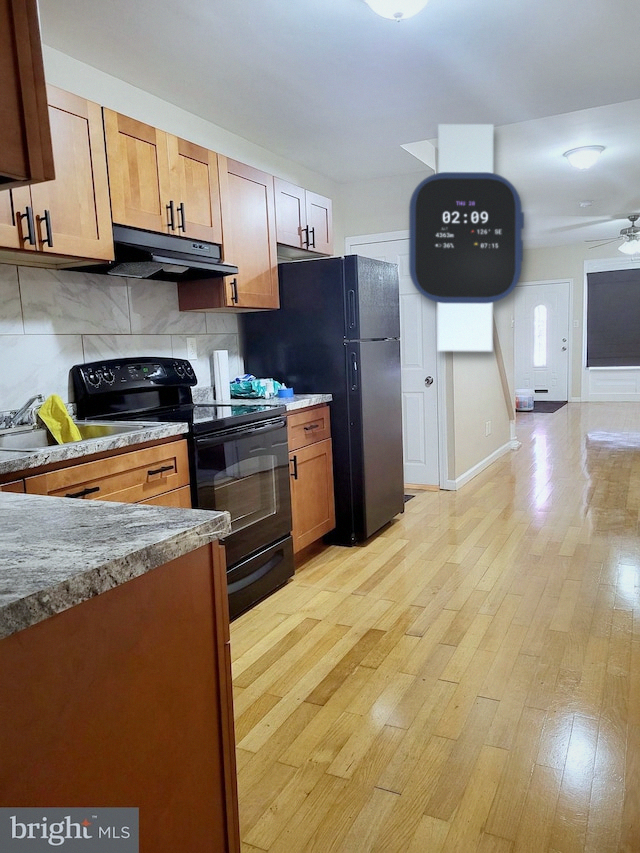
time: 2:09
